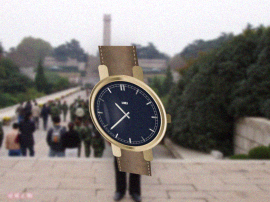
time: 10:38
